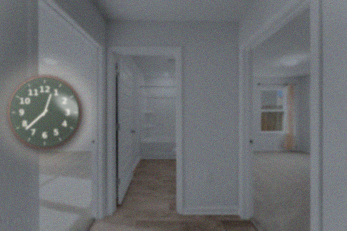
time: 12:38
